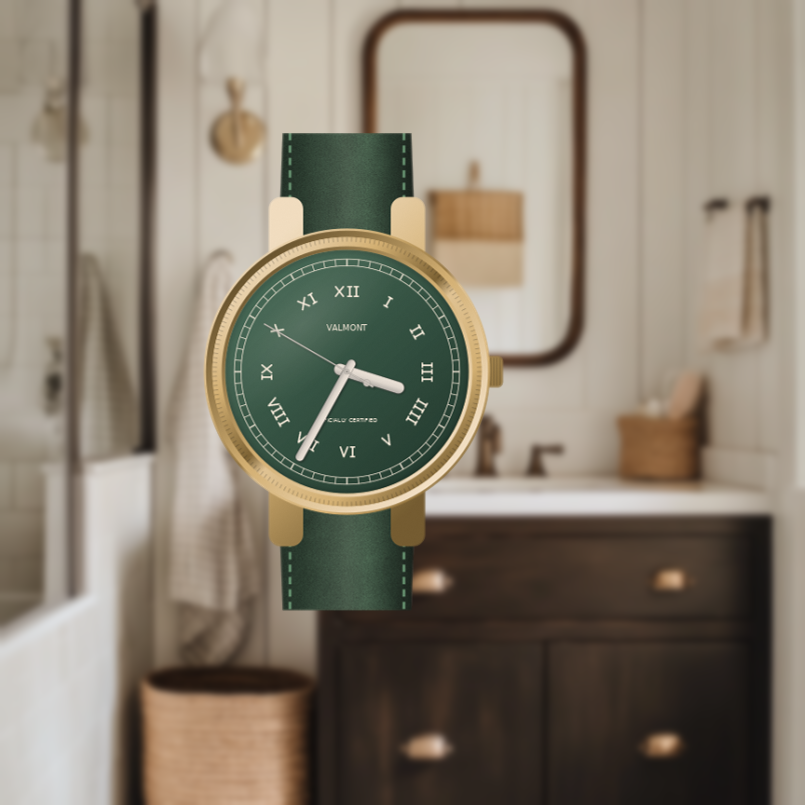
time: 3:34:50
